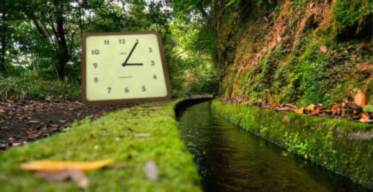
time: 3:05
